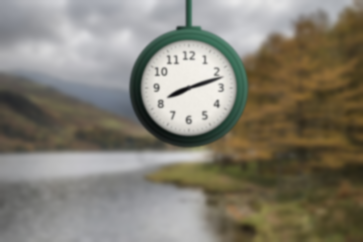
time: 8:12
